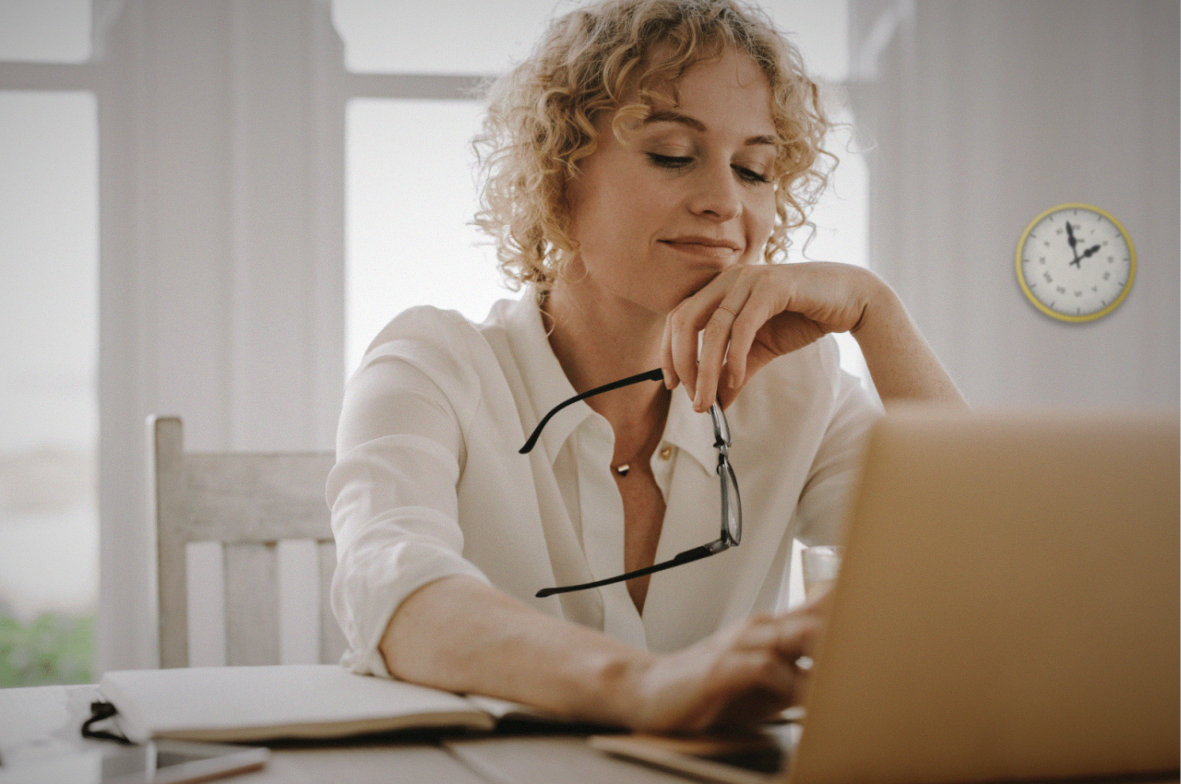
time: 1:58
